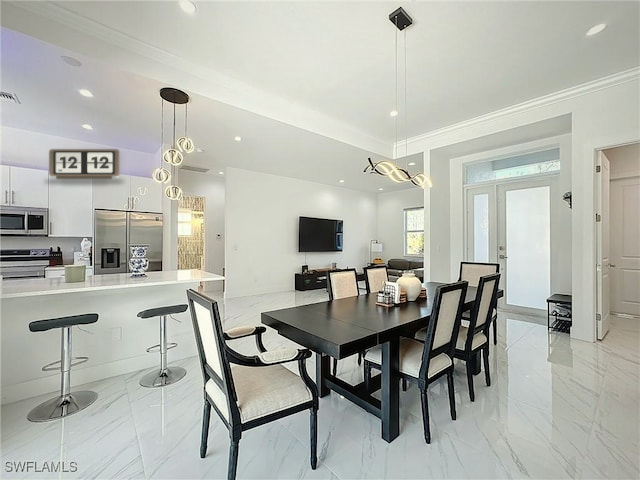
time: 12:12
